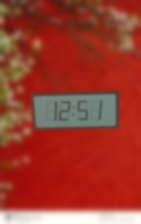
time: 12:51
